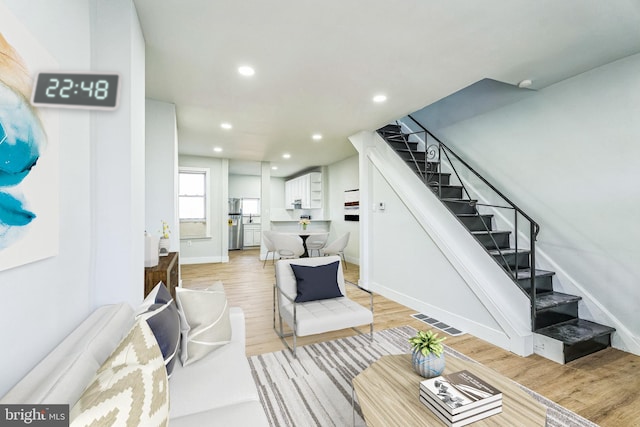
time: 22:48
